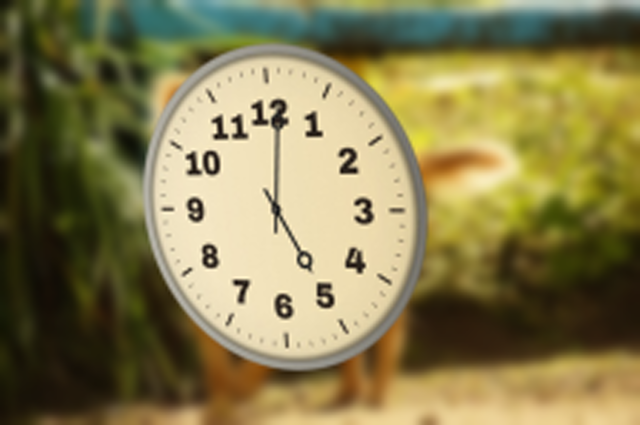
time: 5:01
